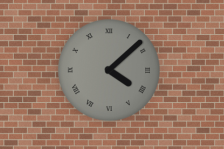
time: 4:08
